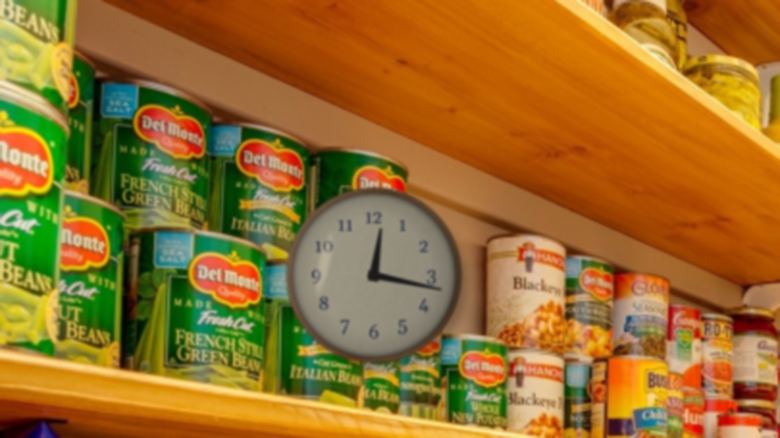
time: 12:17
